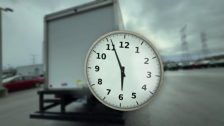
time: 5:56
